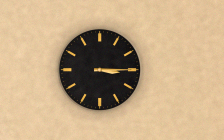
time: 3:15
